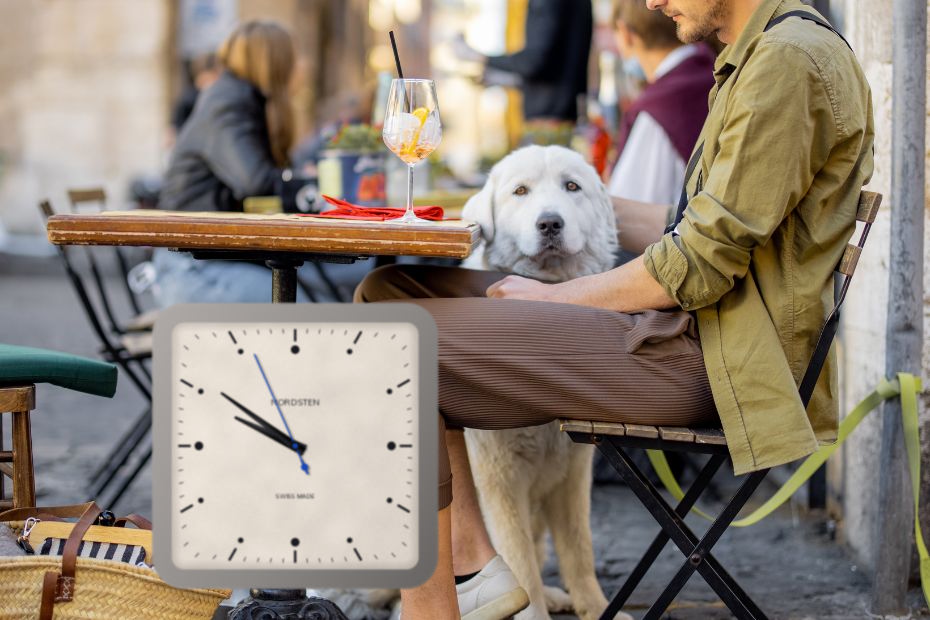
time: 9:50:56
